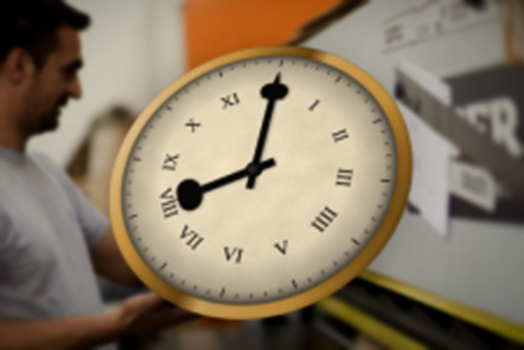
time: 8:00
